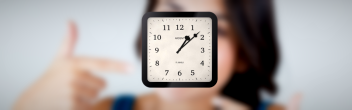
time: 1:08
